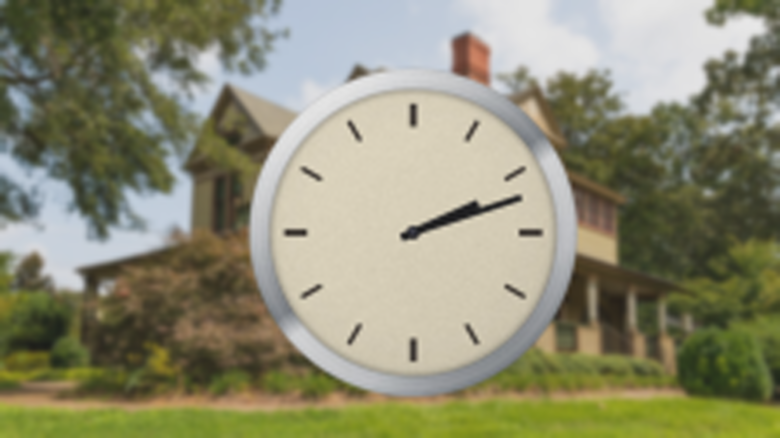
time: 2:12
